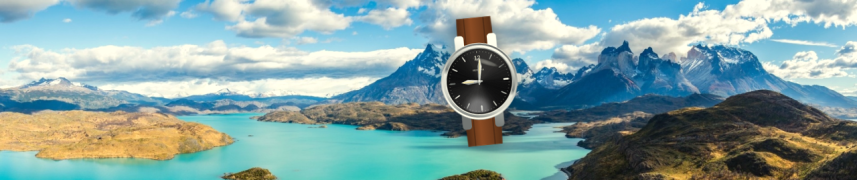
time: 9:01
